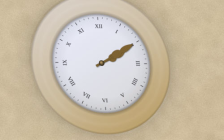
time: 2:10
